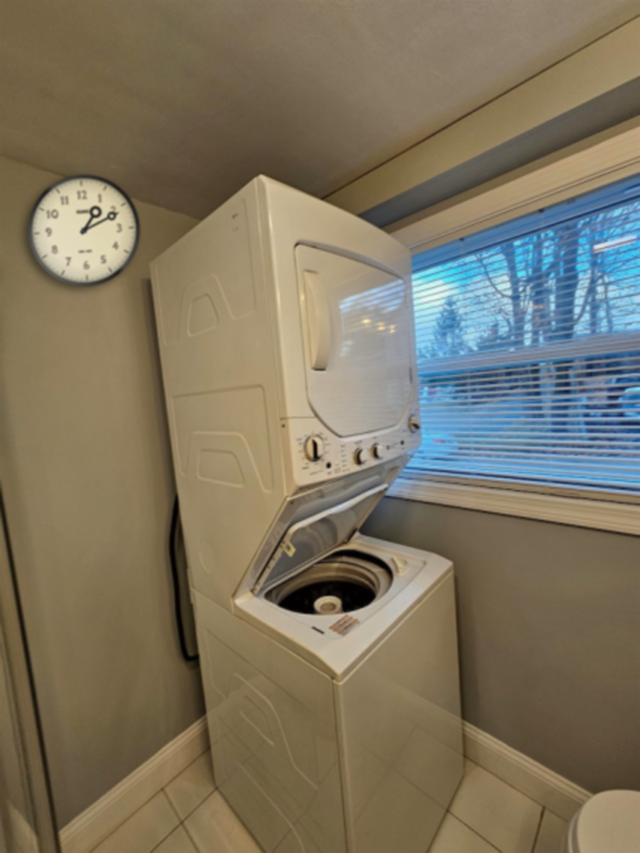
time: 1:11
